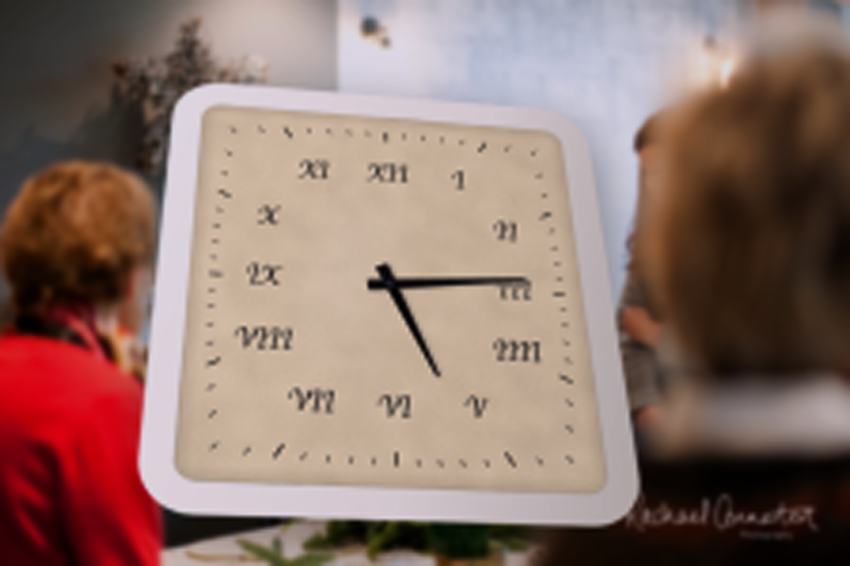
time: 5:14
